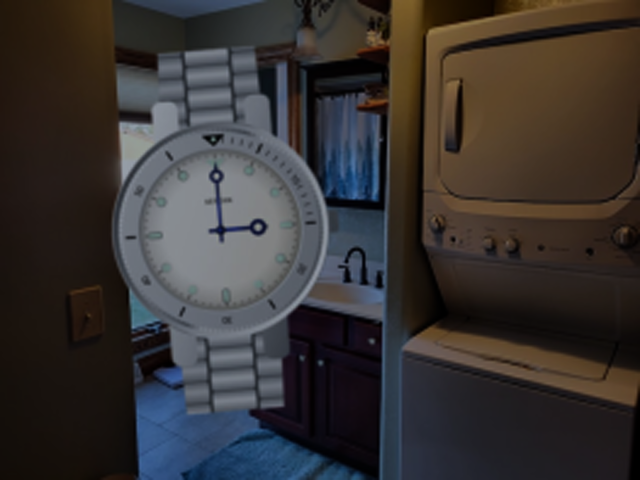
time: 3:00
